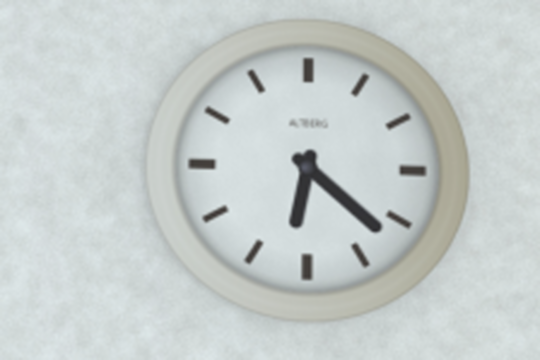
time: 6:22
